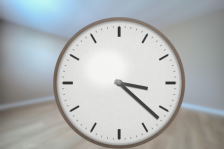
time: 3:22
